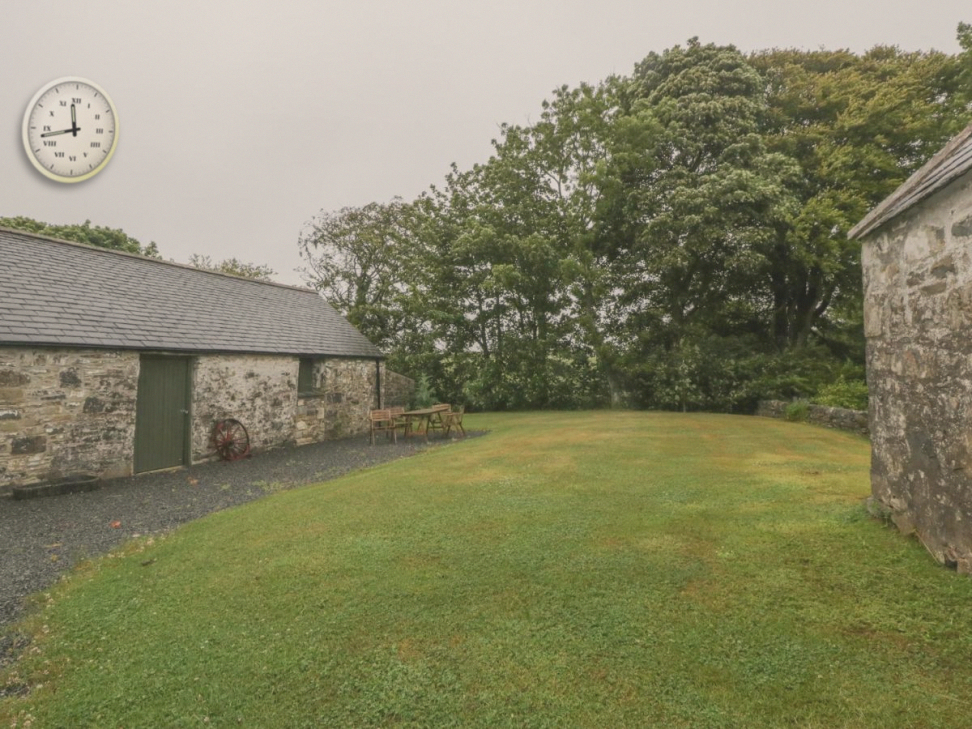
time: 11:43
